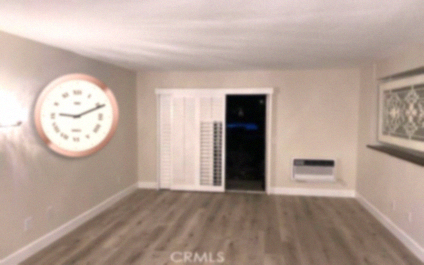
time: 9:11
